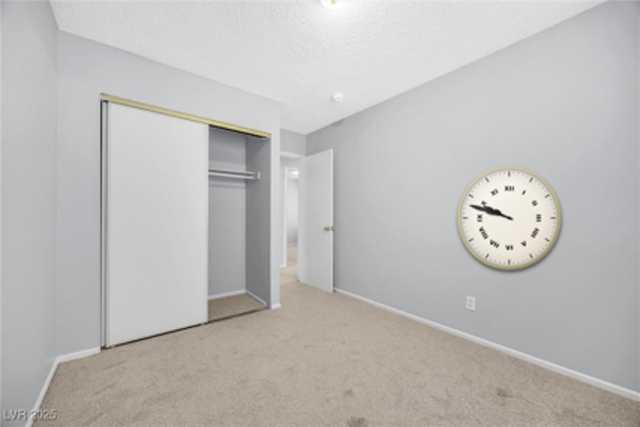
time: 9:48
